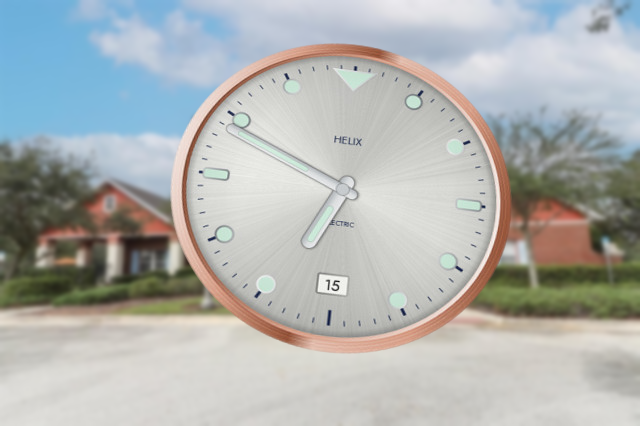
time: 6:49
